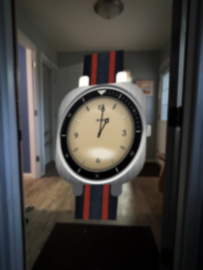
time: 1:01
